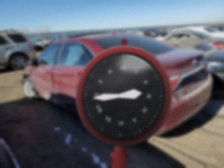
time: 2:44
